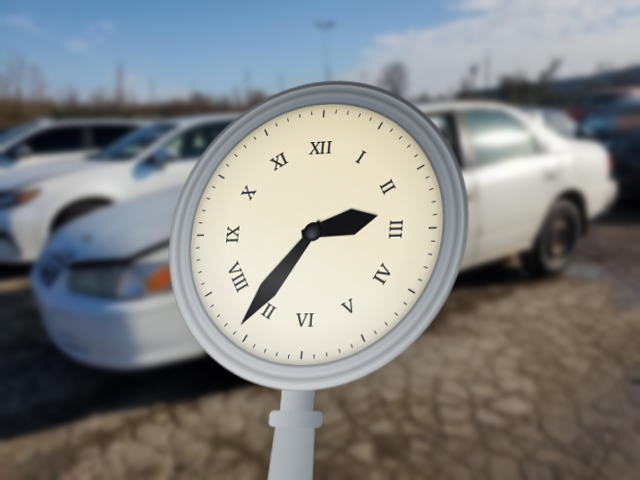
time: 2:36
